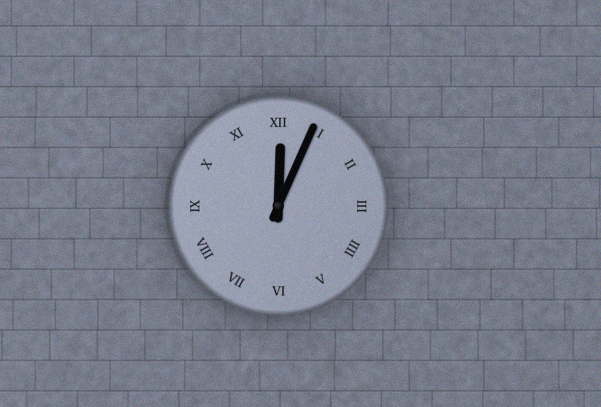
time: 12:04
